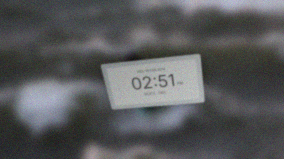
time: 2:51
